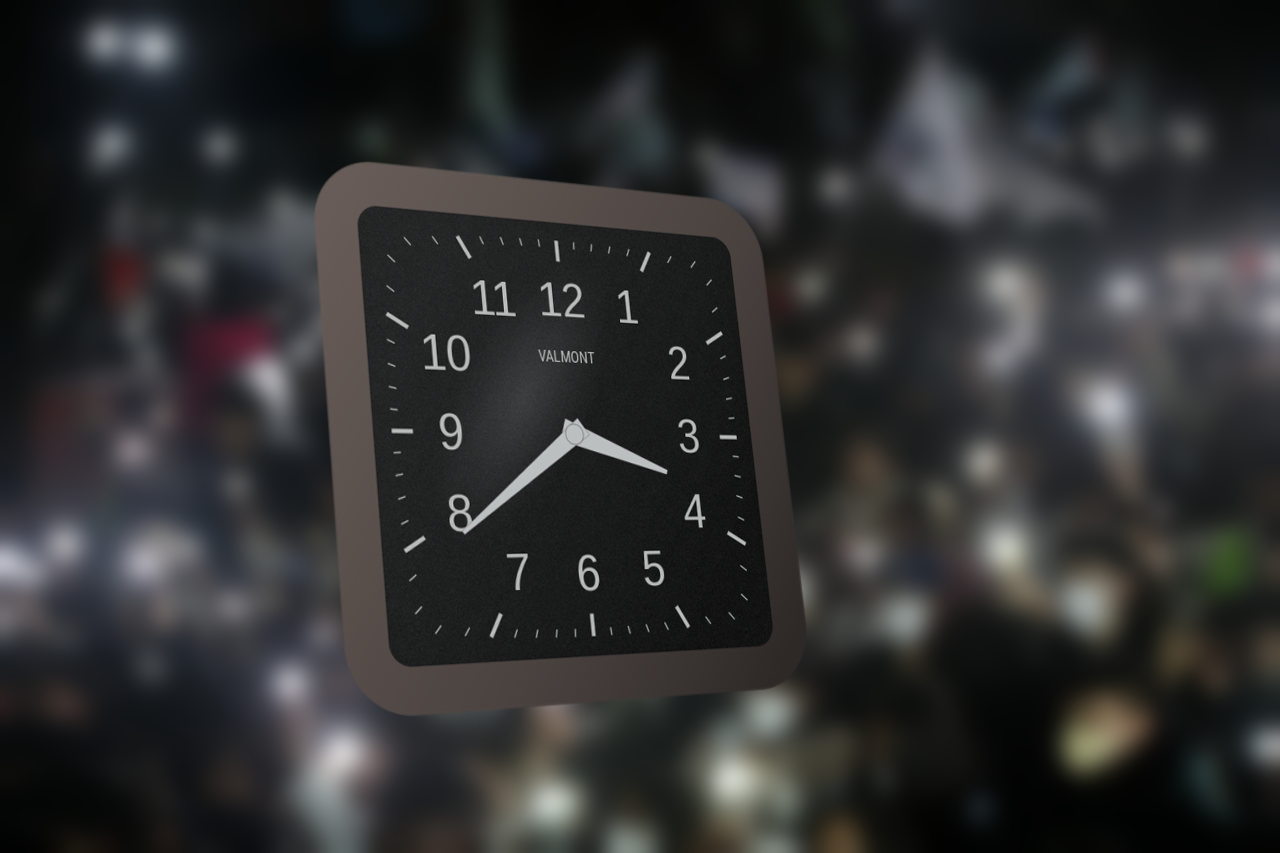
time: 3:39
